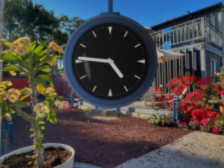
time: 4:46
